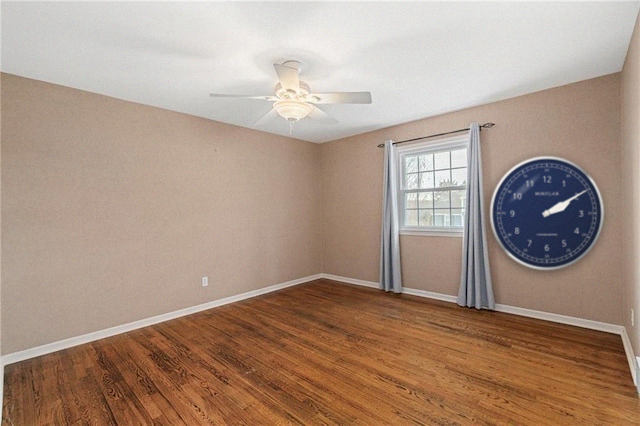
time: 2:10
